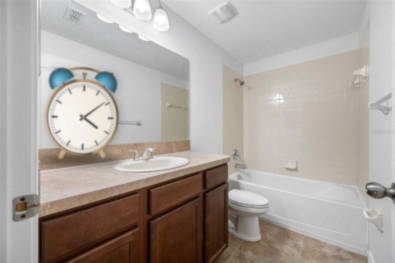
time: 4:09
